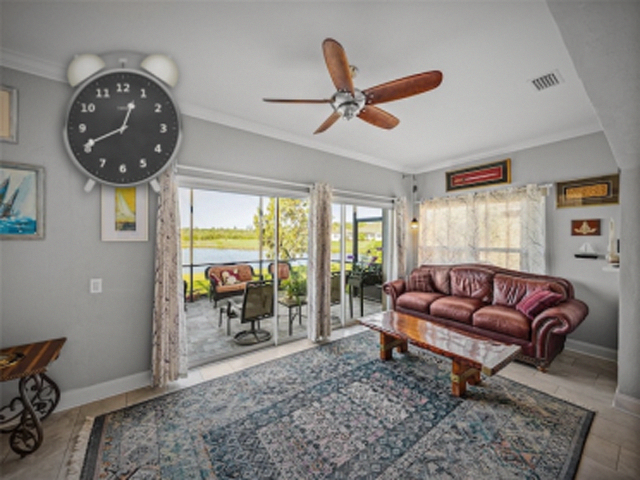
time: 12:41
